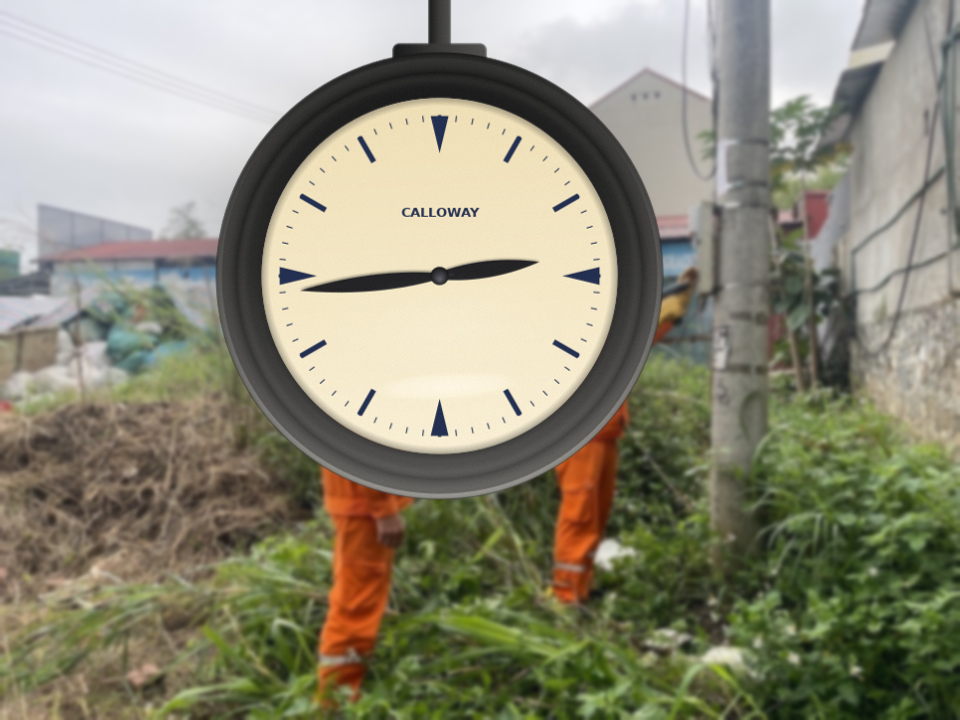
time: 2:44
